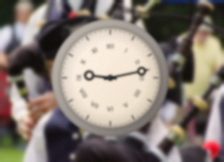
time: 9:13
